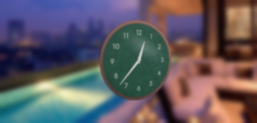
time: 12:37
